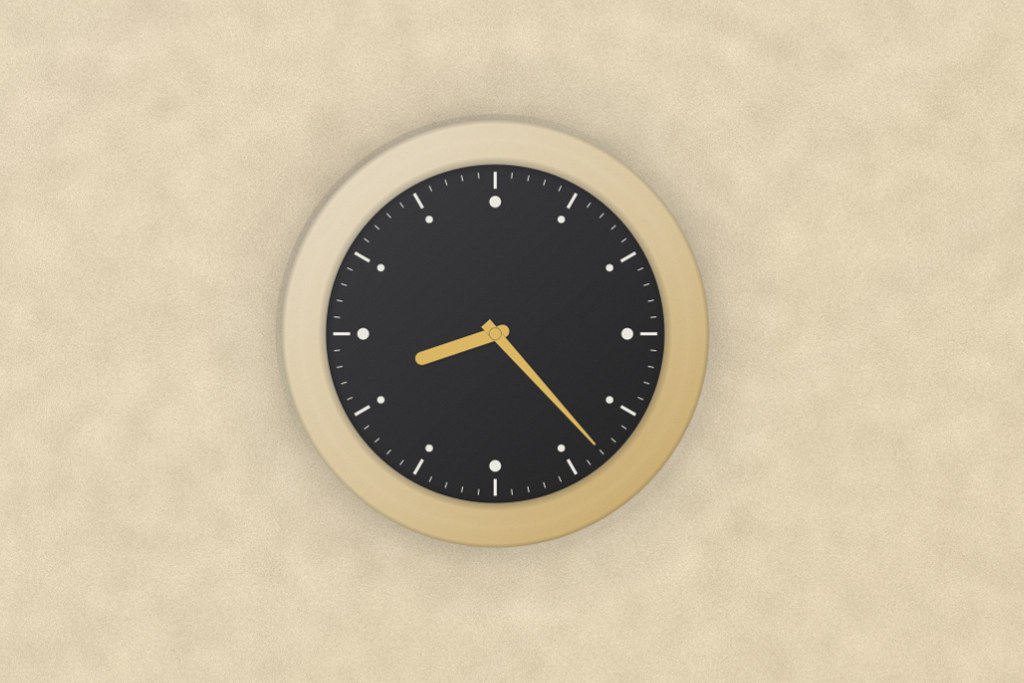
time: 8:23
